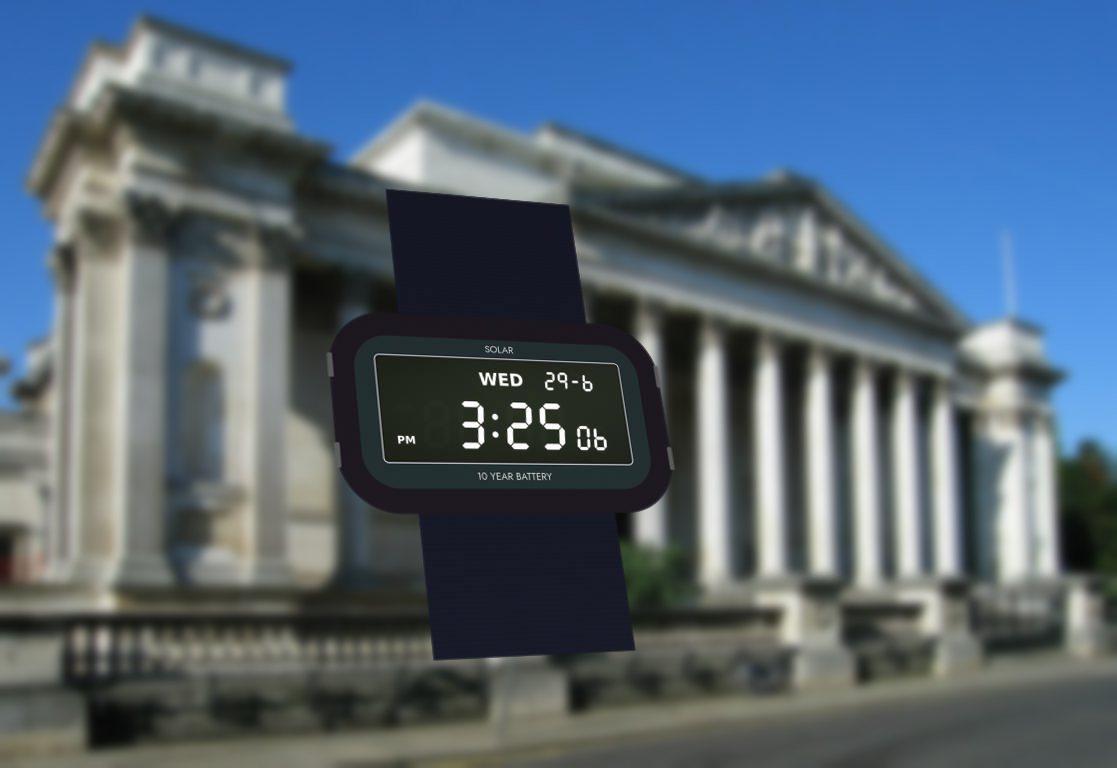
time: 3:25:06
